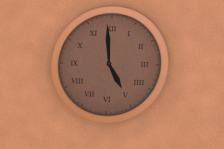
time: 4:59
